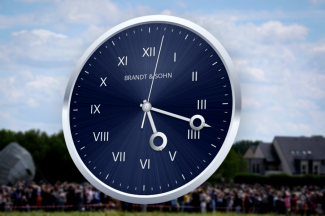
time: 5:18:02
